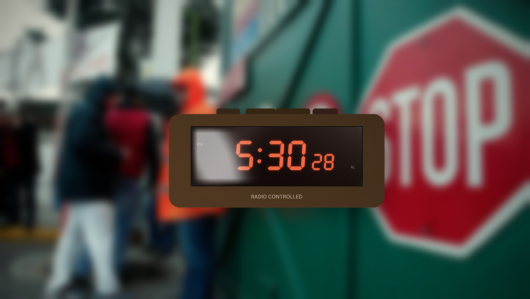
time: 5:30:28
